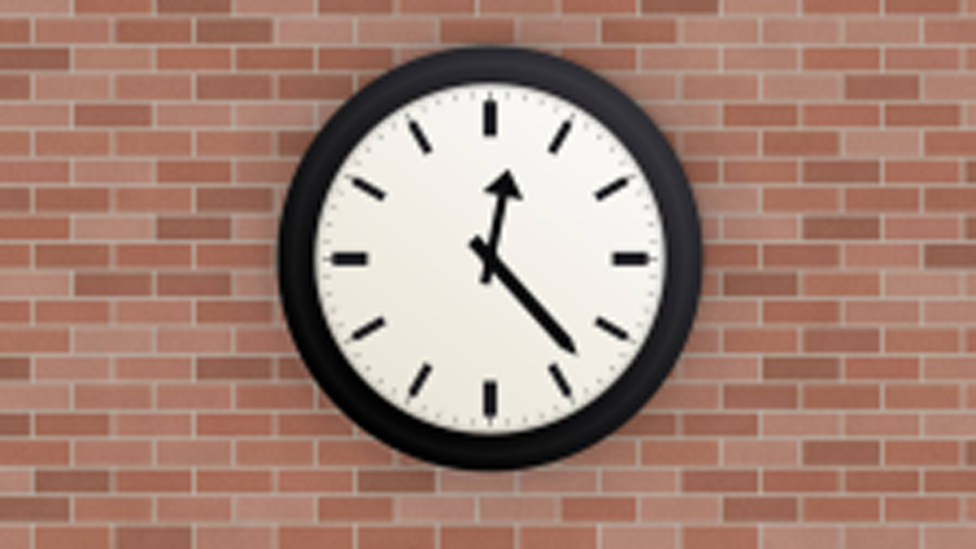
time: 12:23
